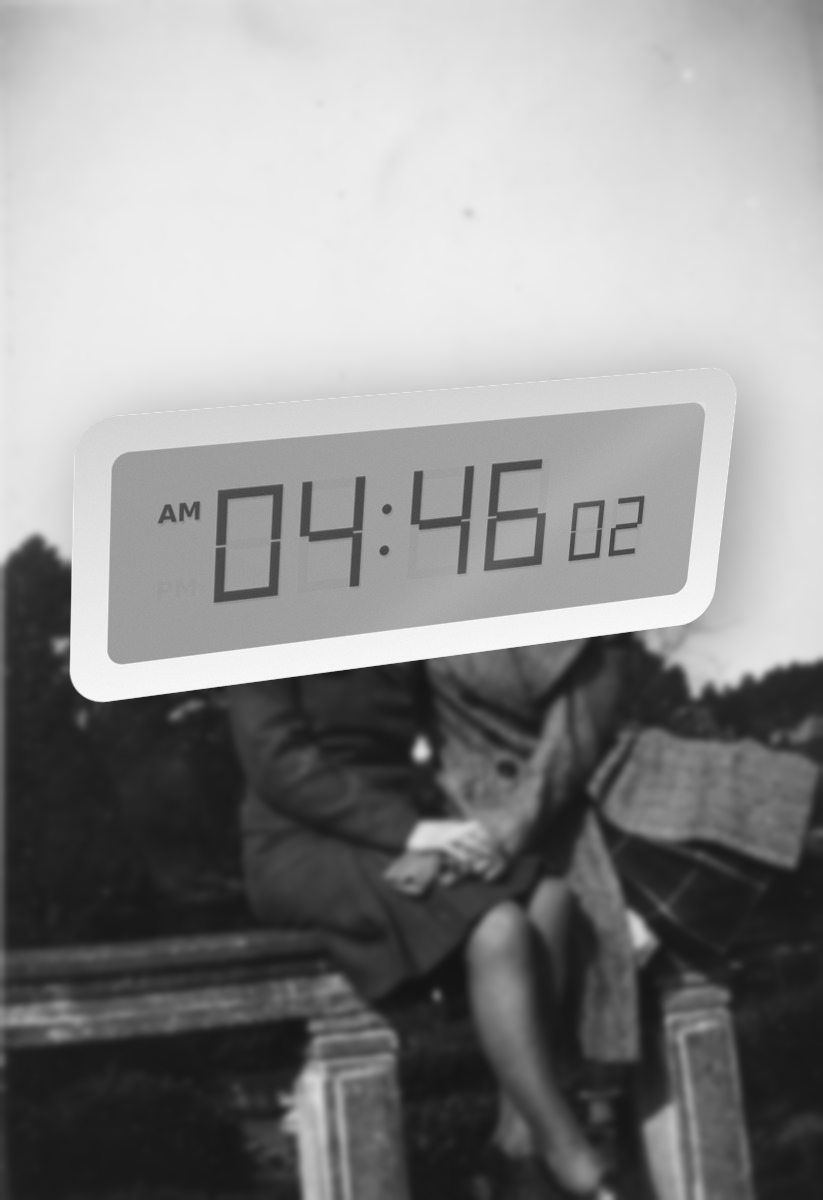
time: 4:46:02
